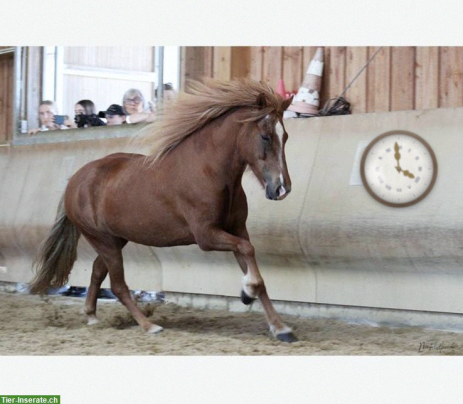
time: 3:59
